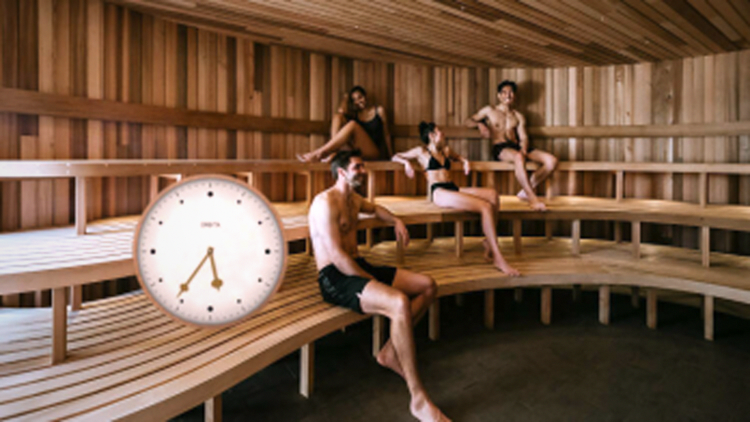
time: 5:36
